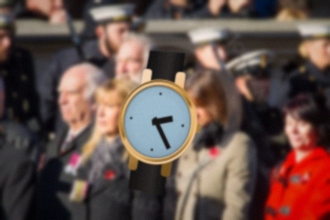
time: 2:24
